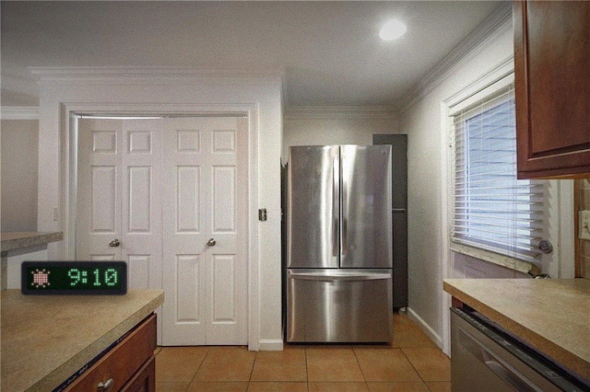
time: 9:10
